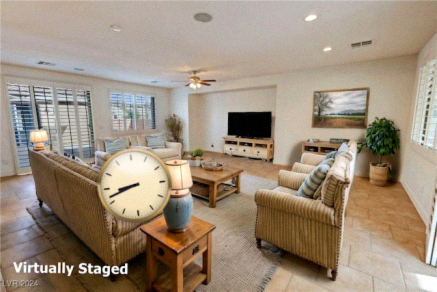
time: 8:42
